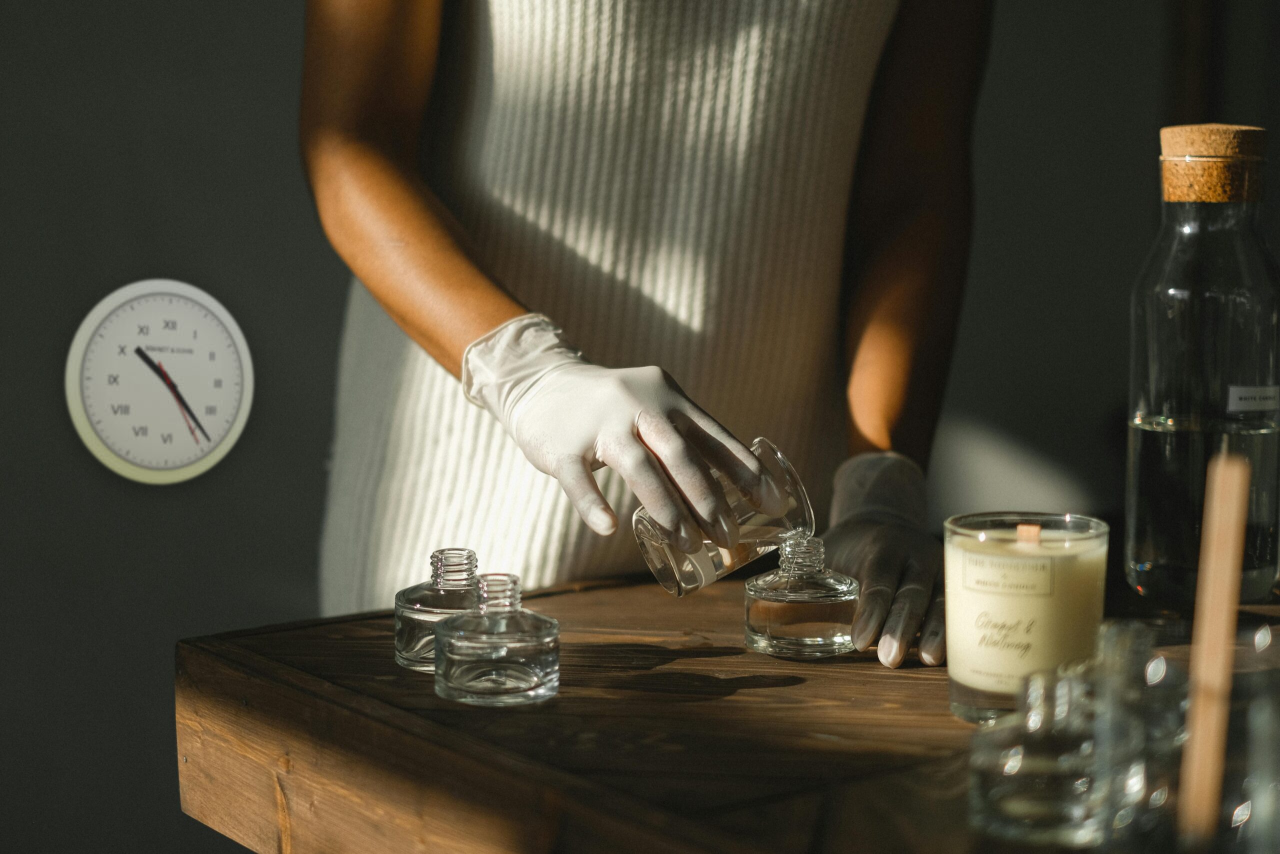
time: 10:23:25
